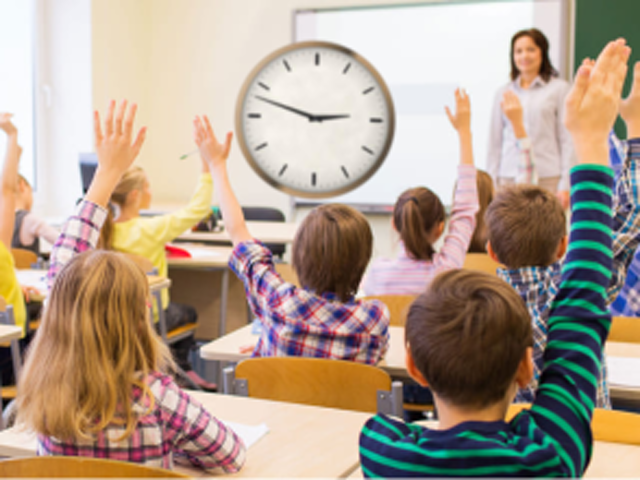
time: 2:48
